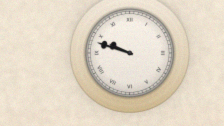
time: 9:48
